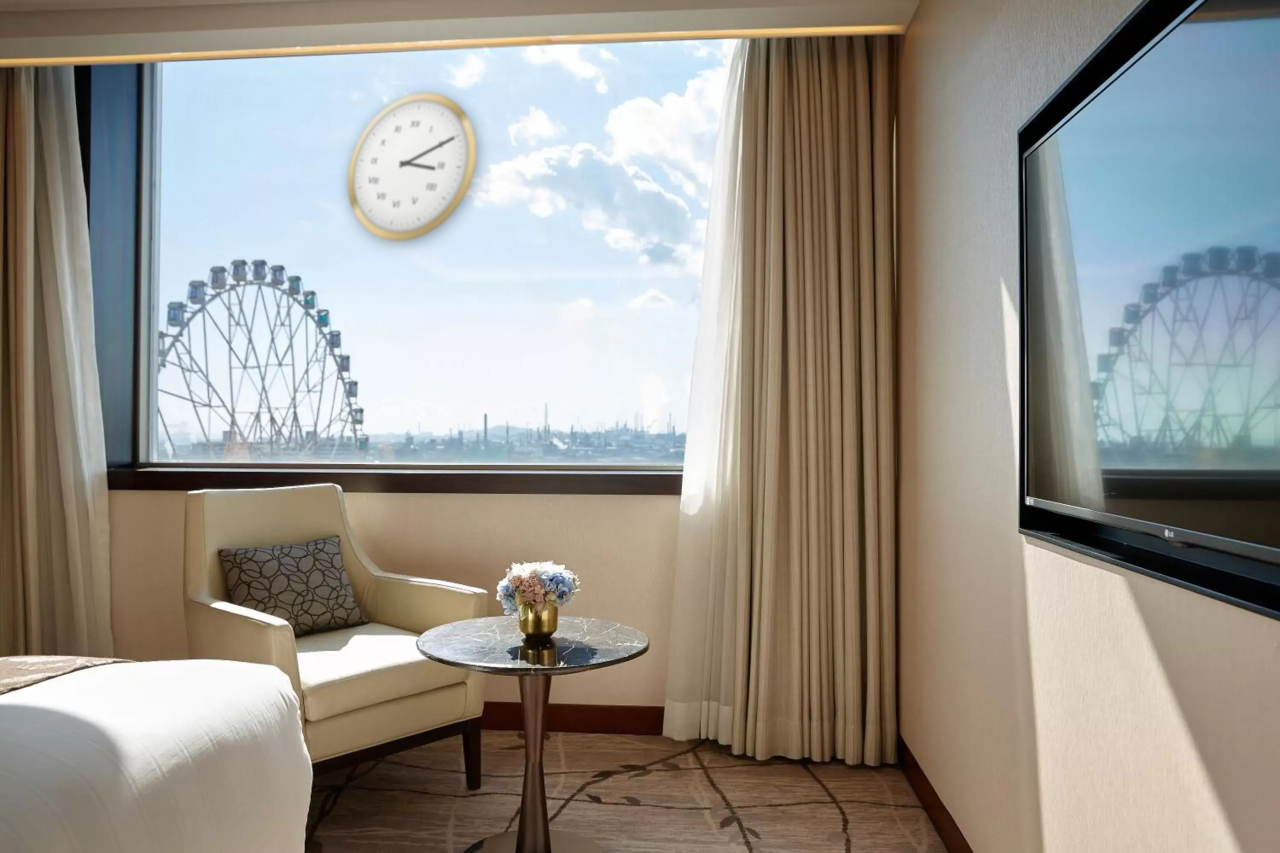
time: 3:10
